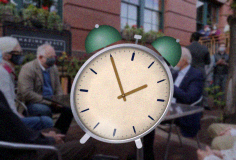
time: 1:55
